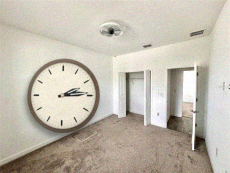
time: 2:14
